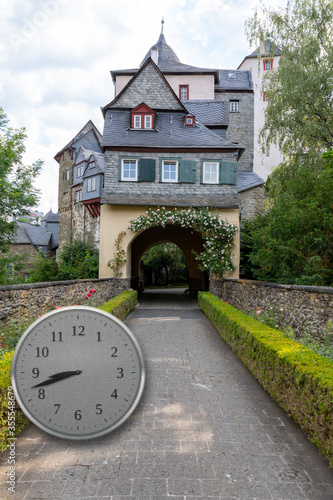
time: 8:42
